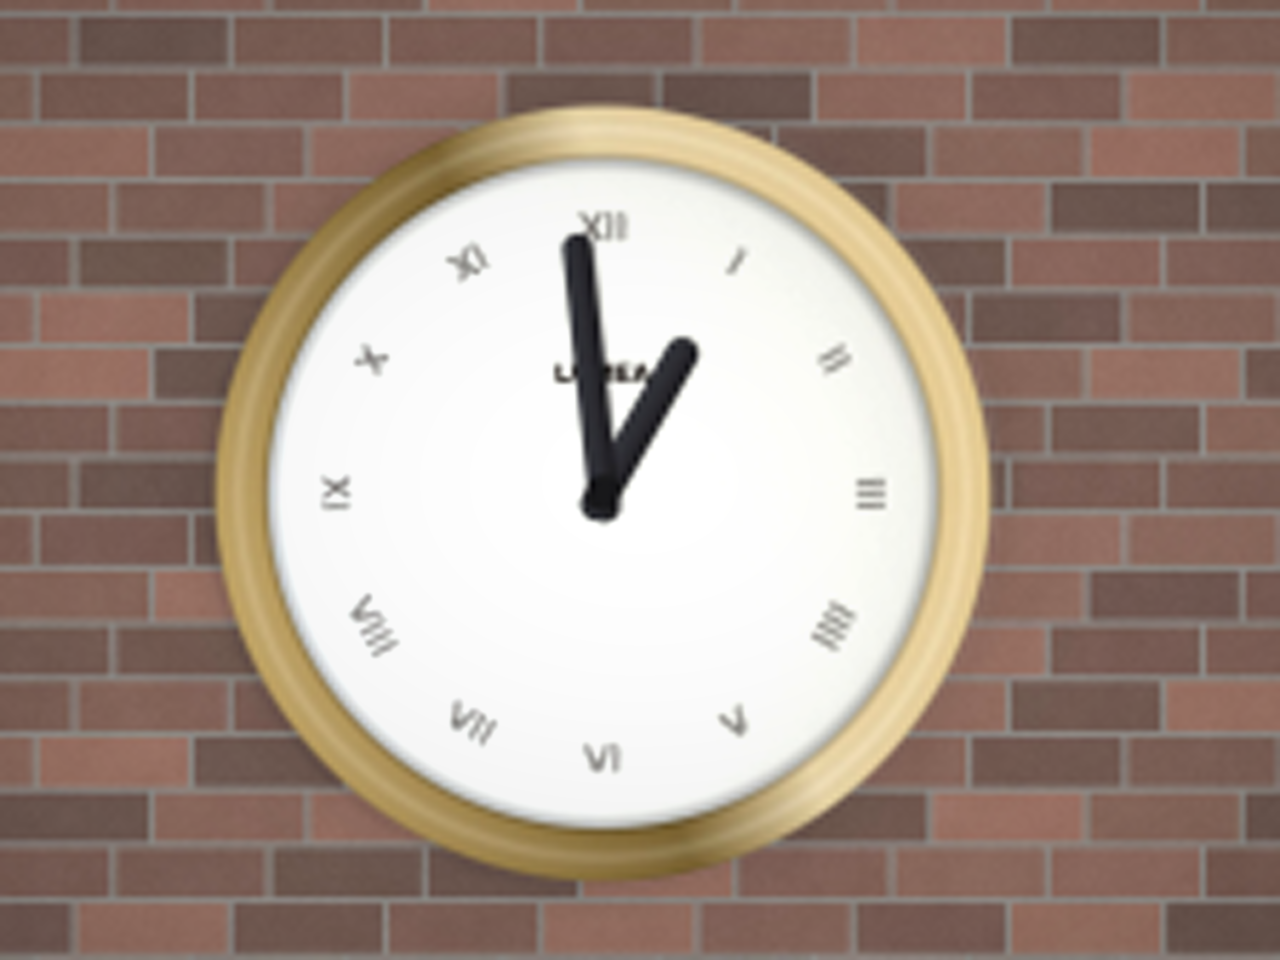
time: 12:59
